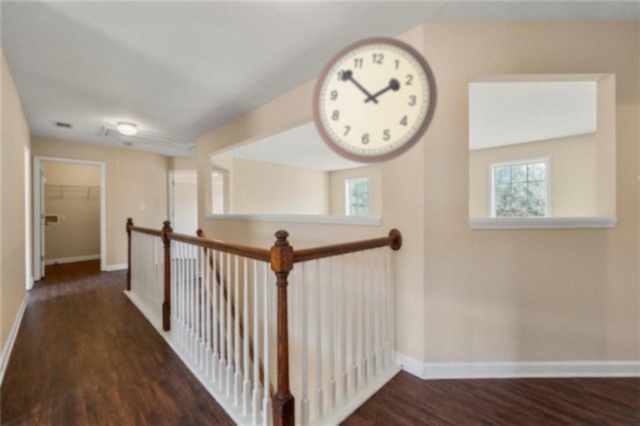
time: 1:51
